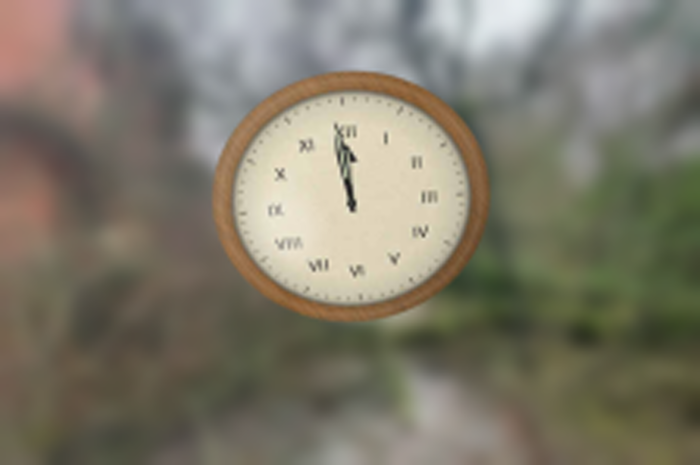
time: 11:59
